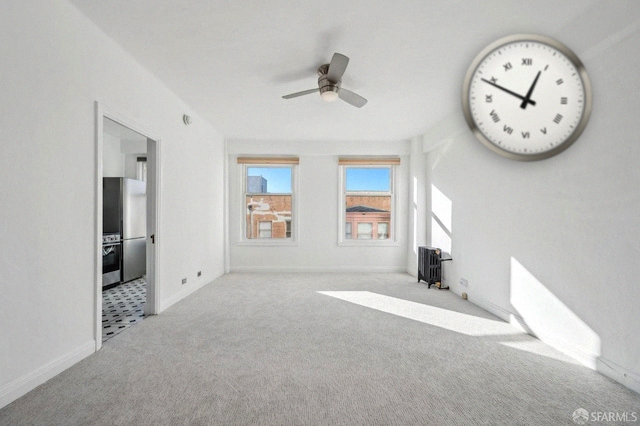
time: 12:49
